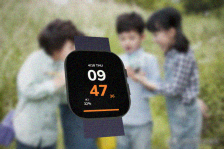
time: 9:47
